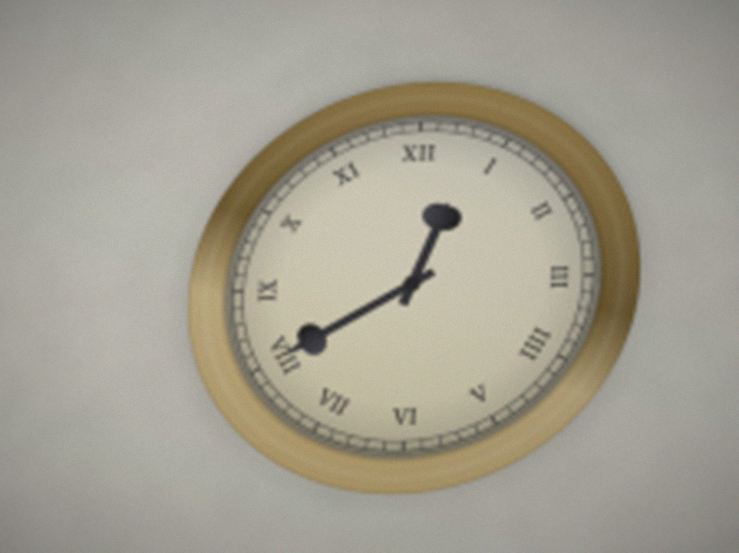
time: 12:40
